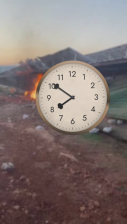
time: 7:51
